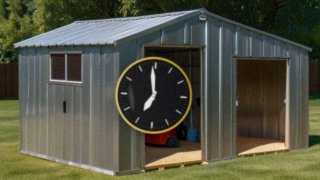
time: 6:59
